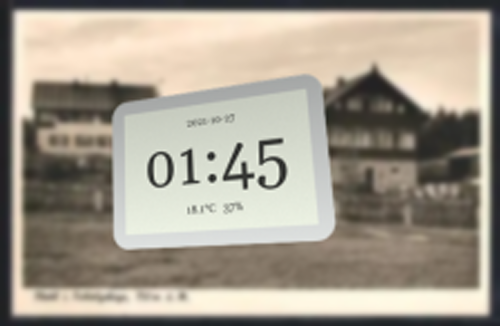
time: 1:45
